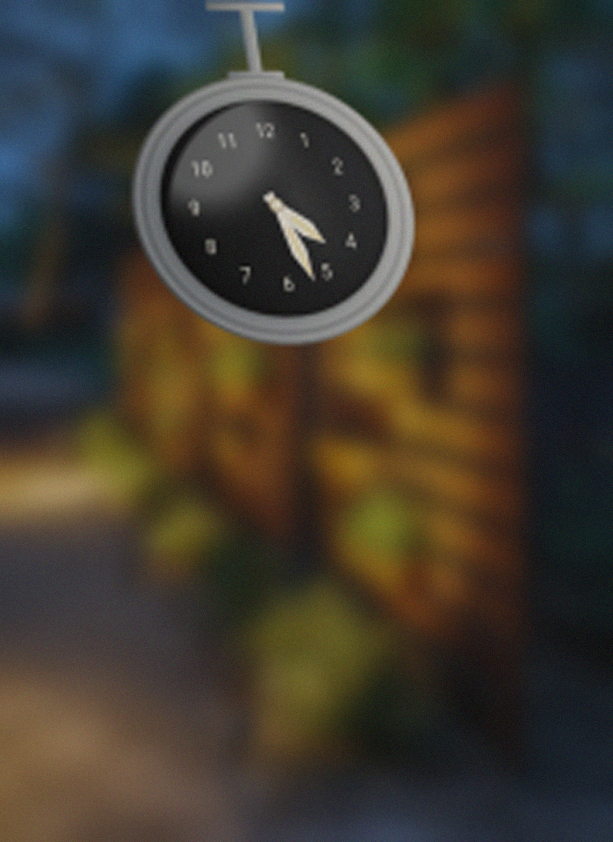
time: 4:27
